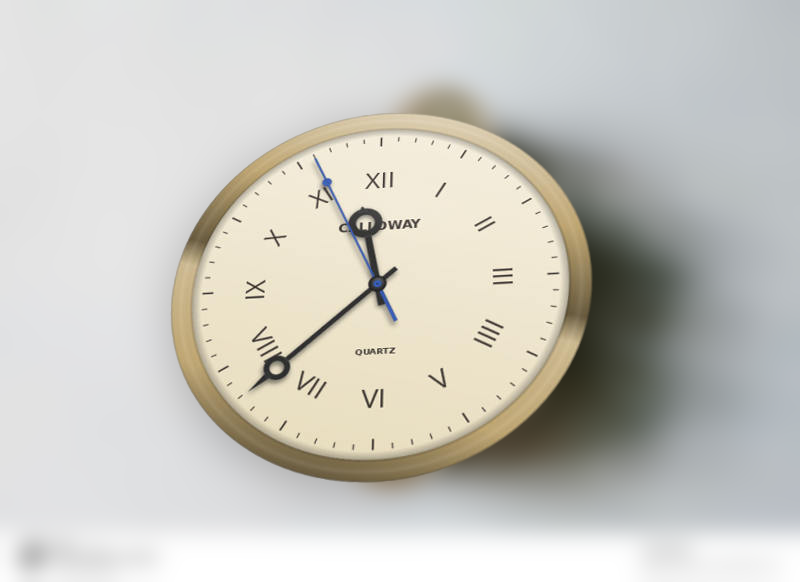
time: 11:37:56
